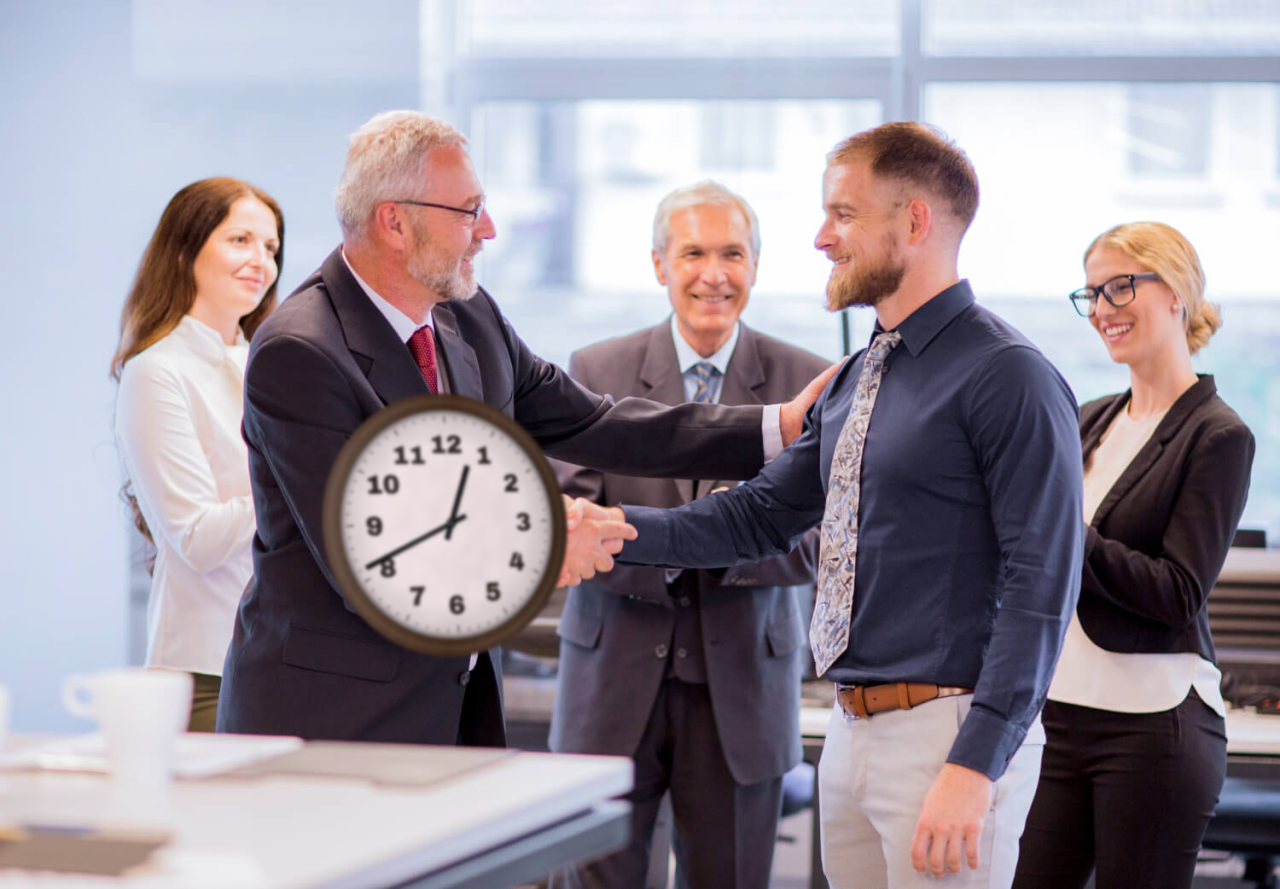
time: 12:41
